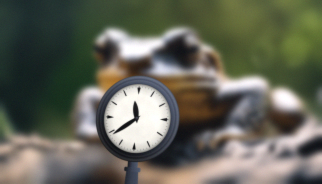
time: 11:39
